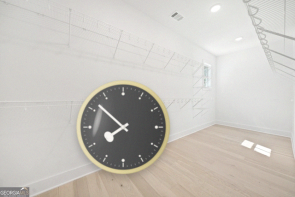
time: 7:52
